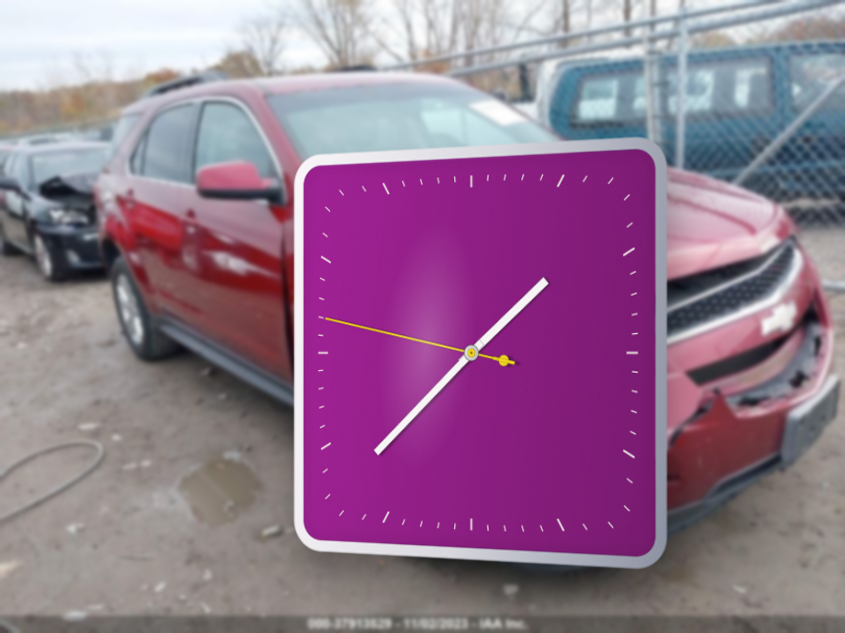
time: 1:37:47
